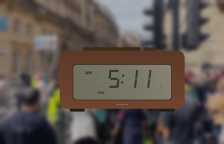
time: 5:11
